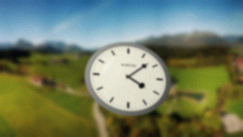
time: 4:08
